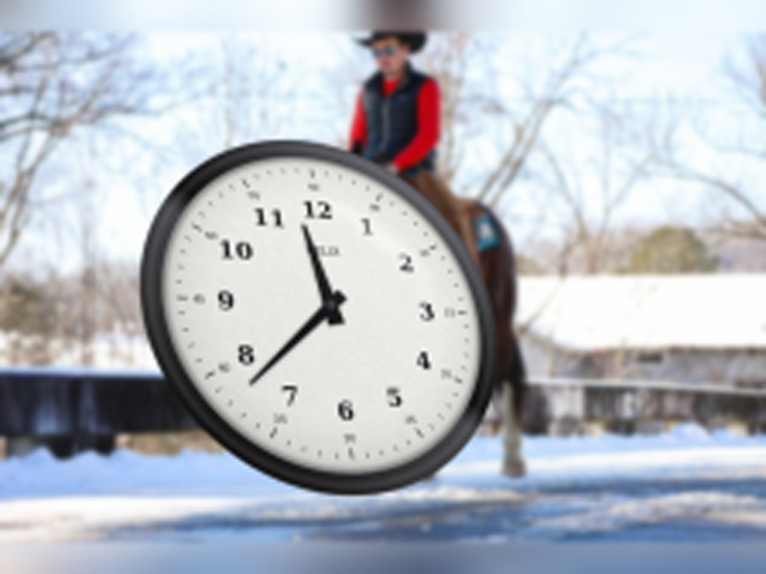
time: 11:38
